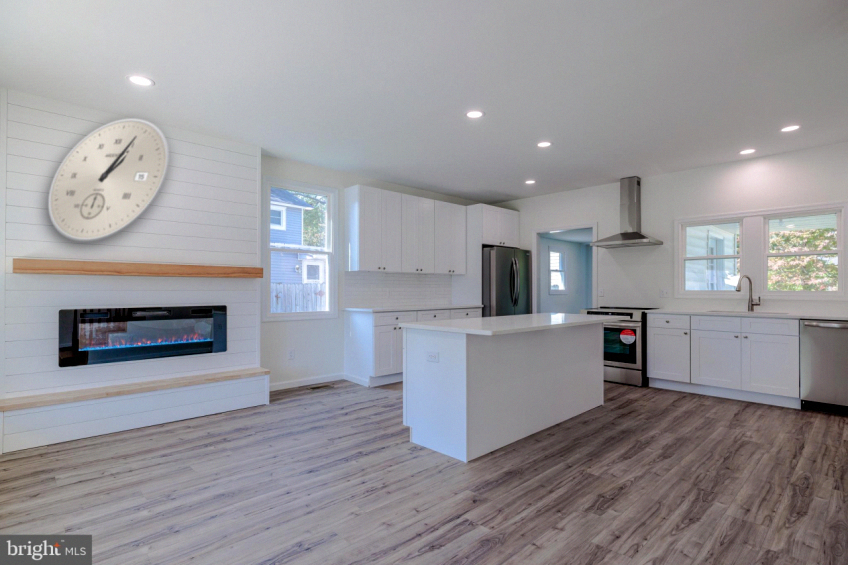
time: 1:04
